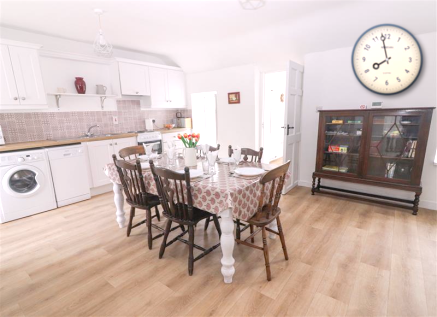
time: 7:58
